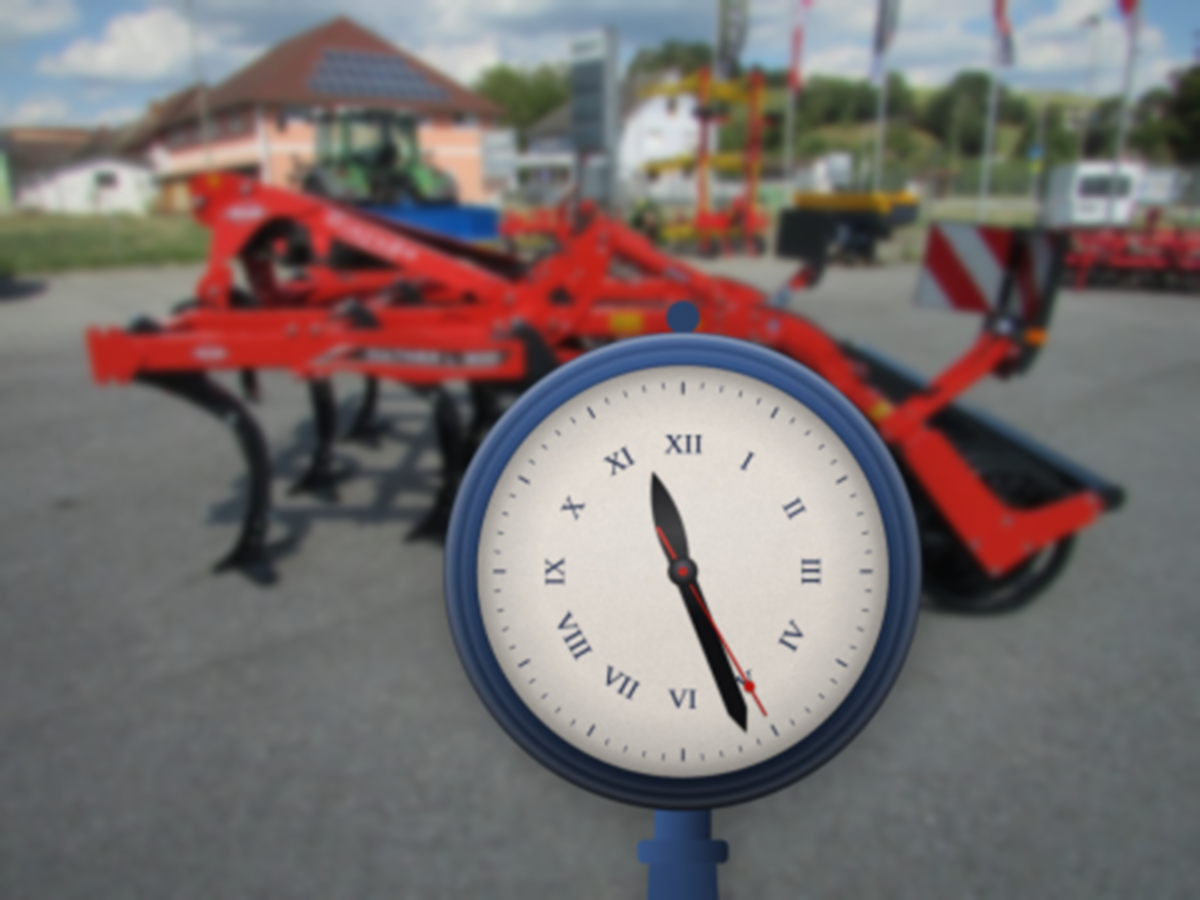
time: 11:26:25
